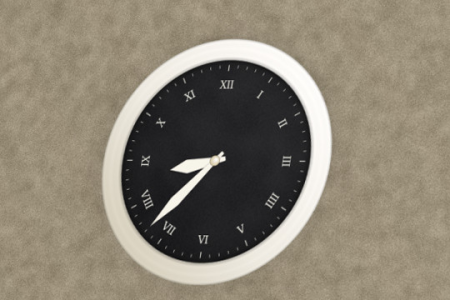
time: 8:37
